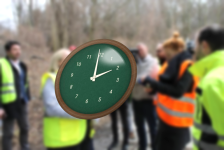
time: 1:59
